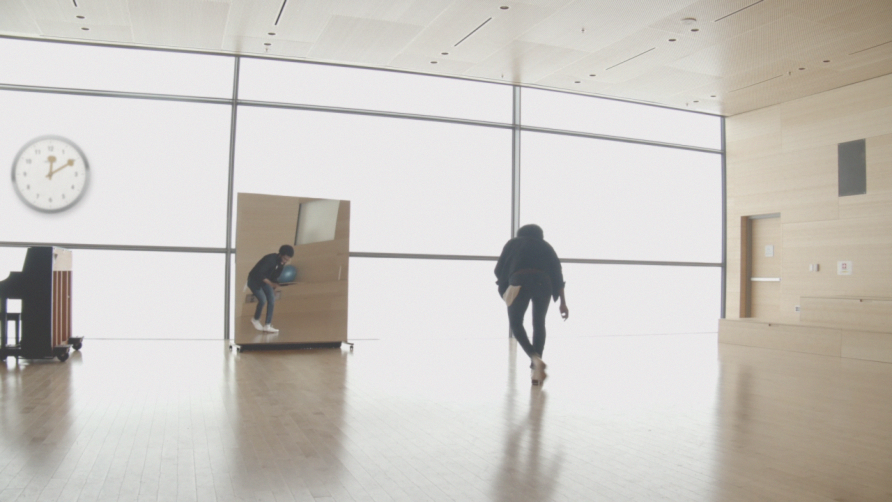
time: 12:10
